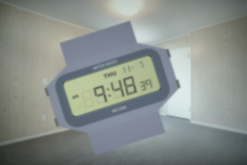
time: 9:48
